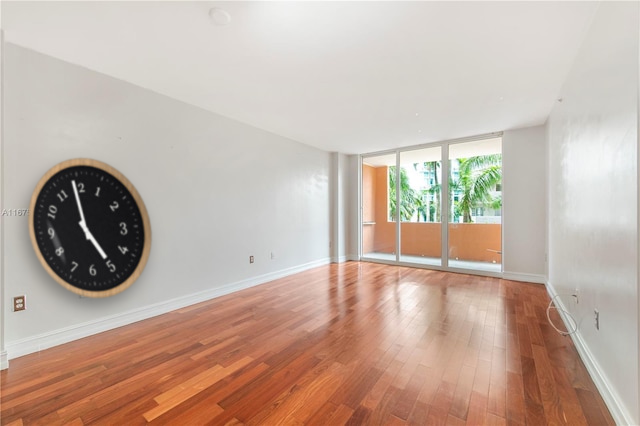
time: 4:59
